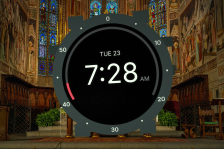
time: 7:28
